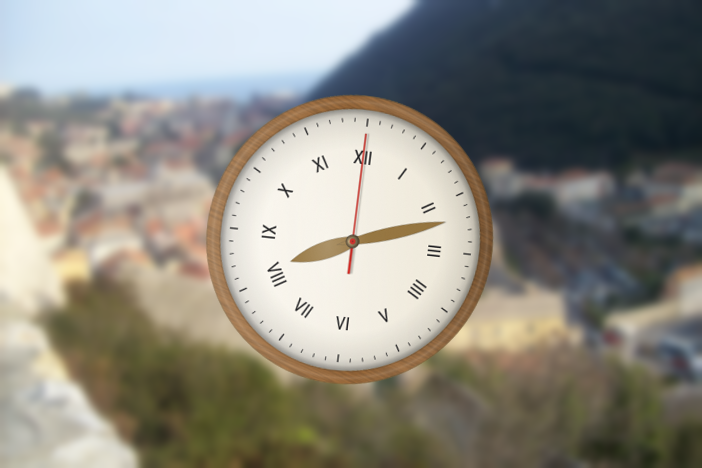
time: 8:12:00
